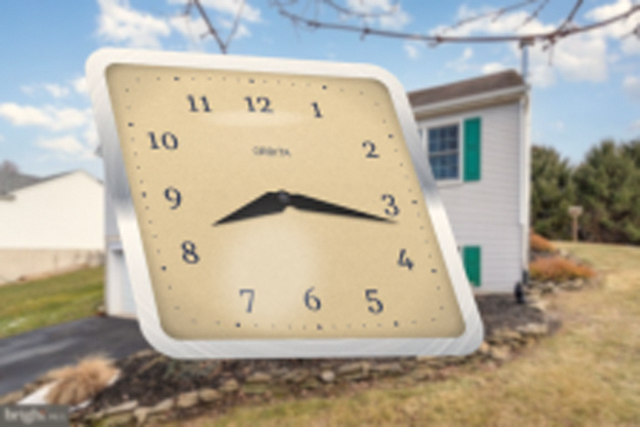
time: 8:17
